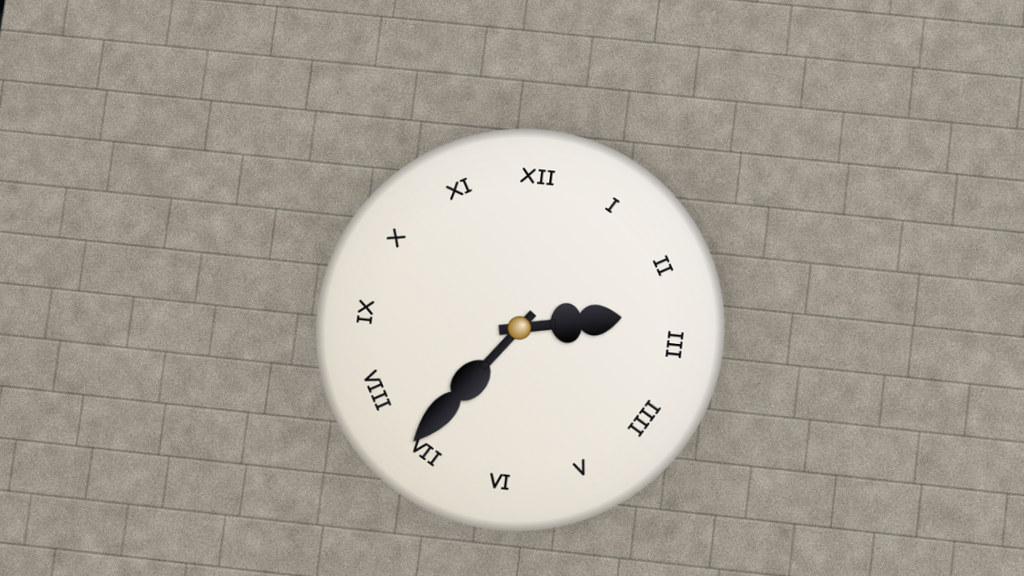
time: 2:36
